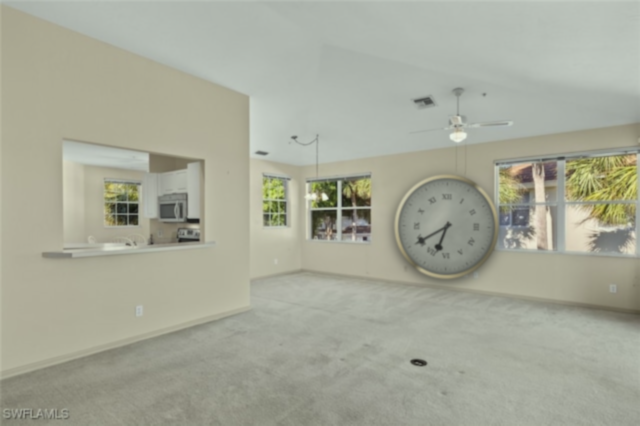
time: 6:40
